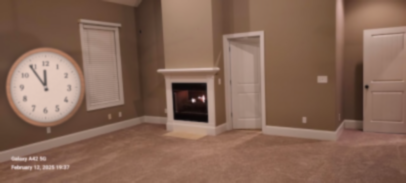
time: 11:54
